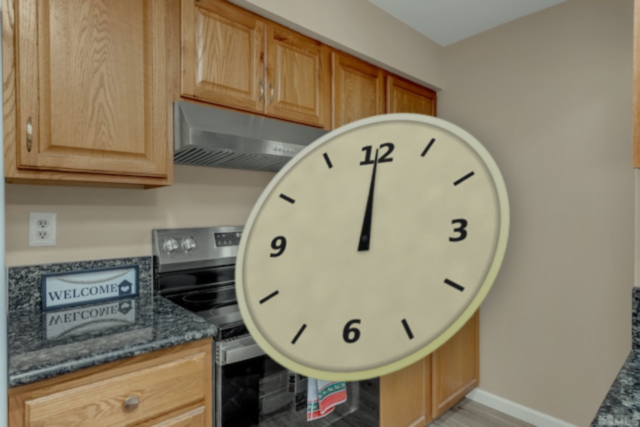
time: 12:00
